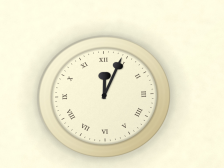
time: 12:04
